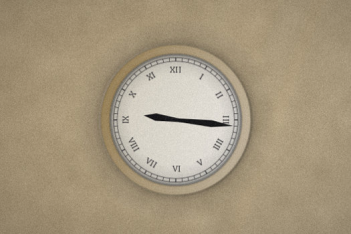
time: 9:16
